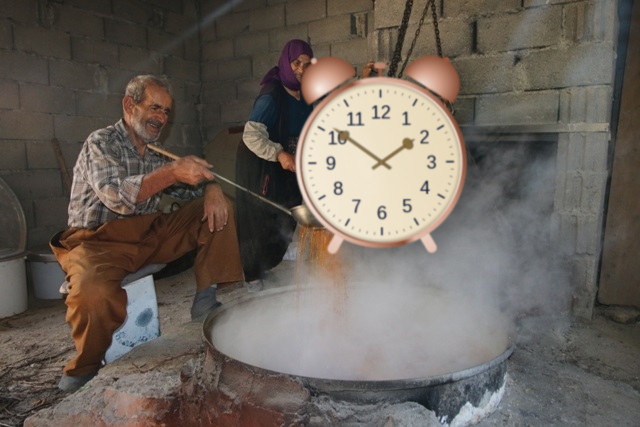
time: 1:51
